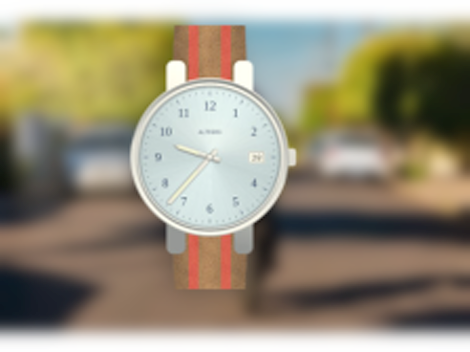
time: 9:37
